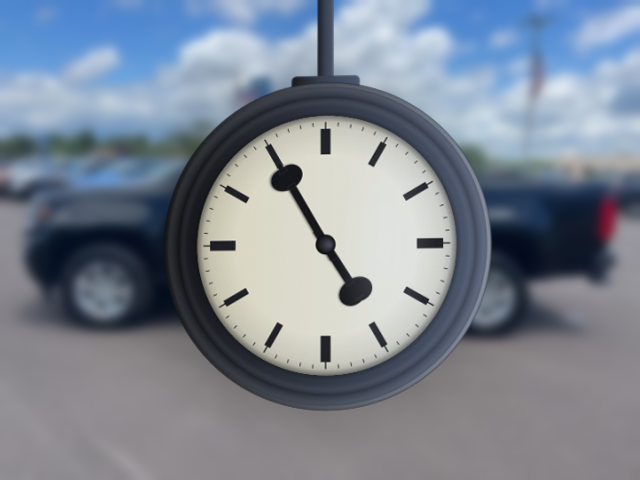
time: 4:55
